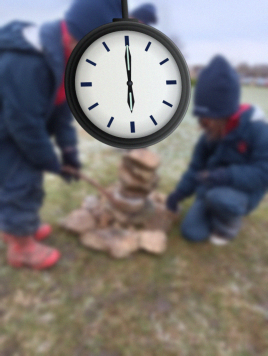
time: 6:00
